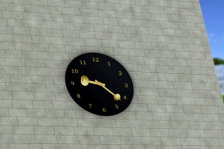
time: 9:22
